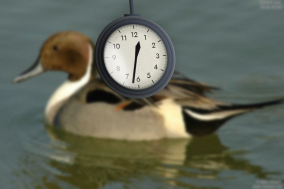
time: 12:32
